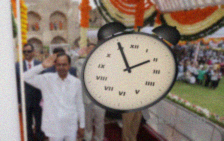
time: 1:55
